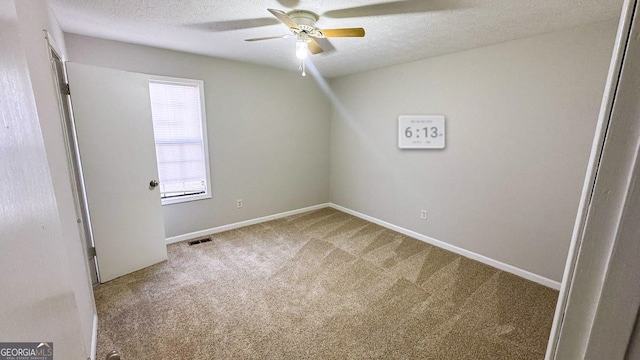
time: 6:13
